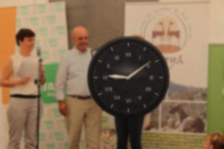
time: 9:09
